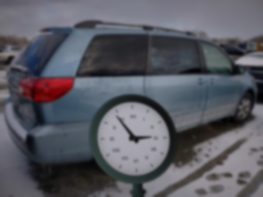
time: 2:54
